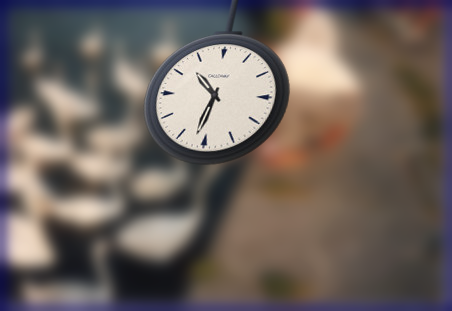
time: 10:32
